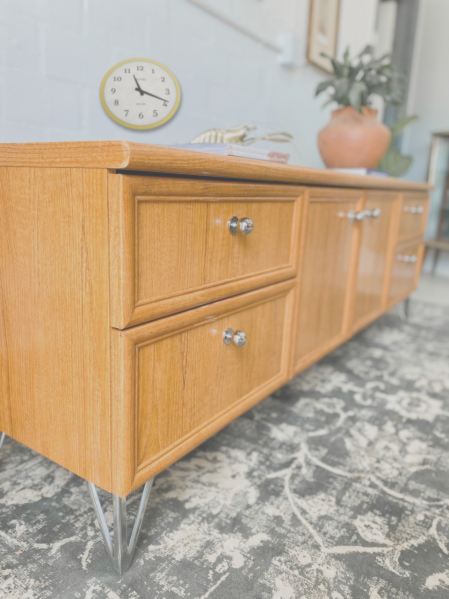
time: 11:19
